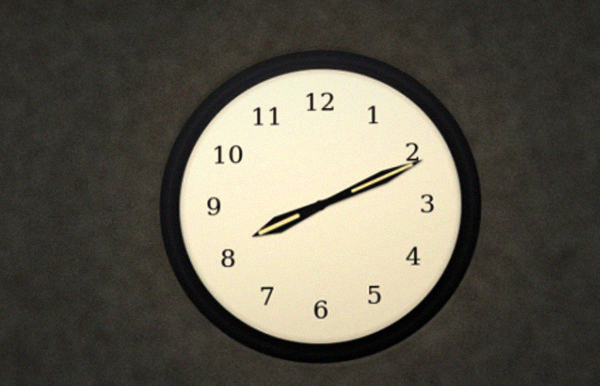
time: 8:11
